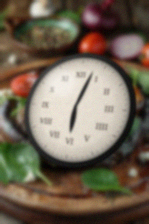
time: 6:03
